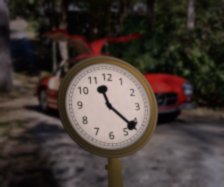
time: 11:22
